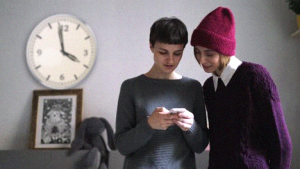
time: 3:58
